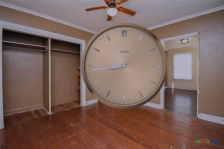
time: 8:44
